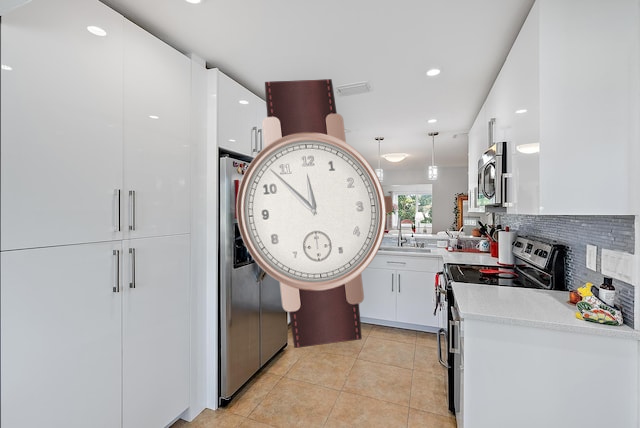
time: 11:53
